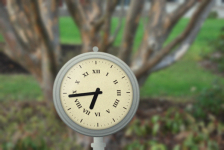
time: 6:44
